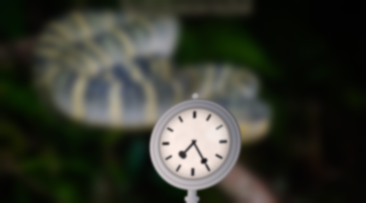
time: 7:25
